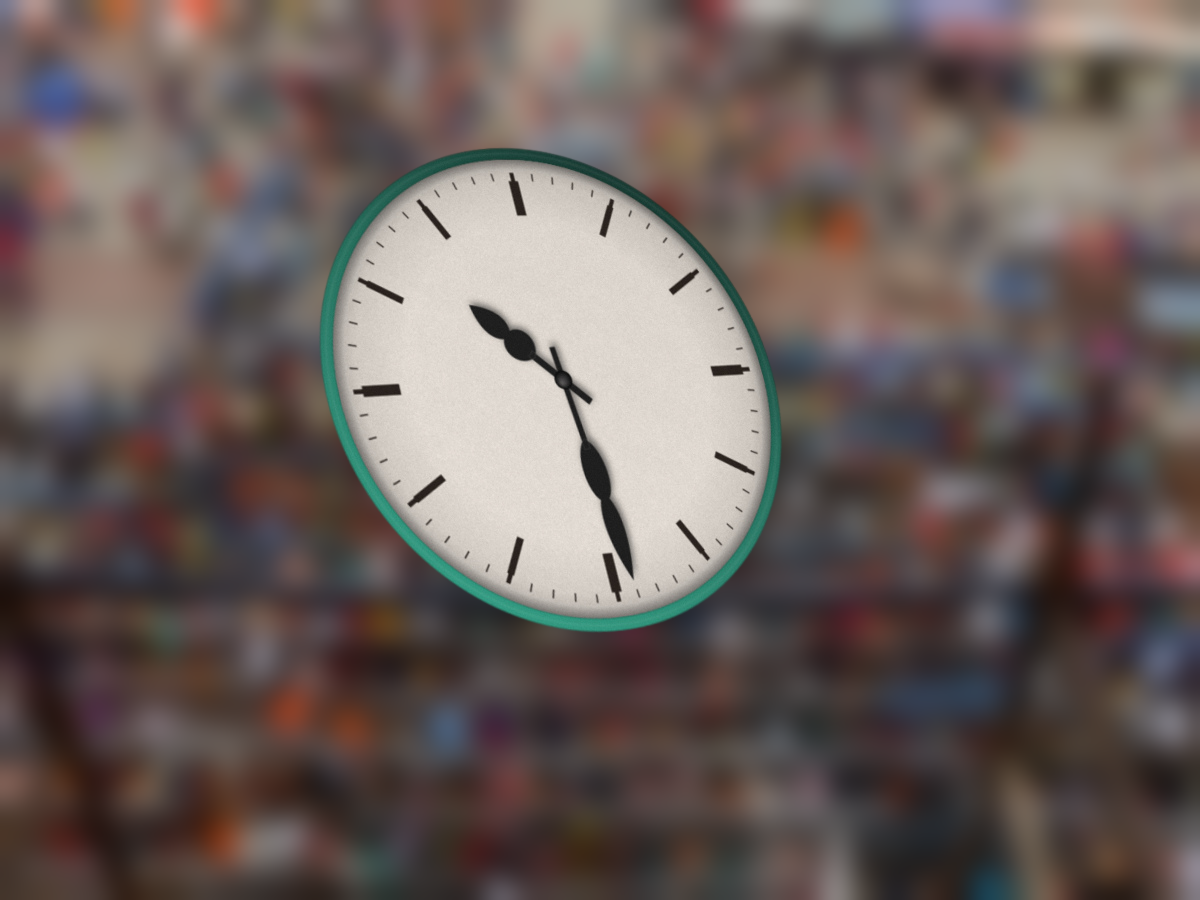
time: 10:29
